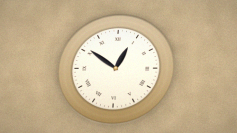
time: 12:51
